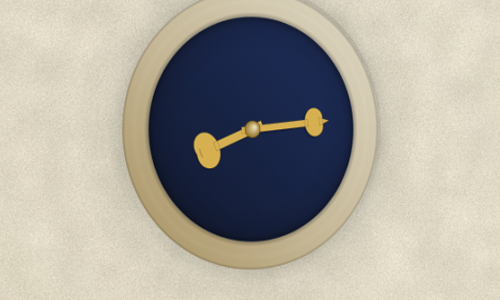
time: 8:14
